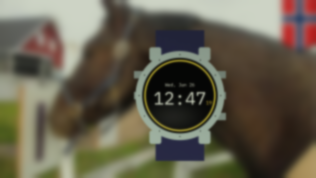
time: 12:47
